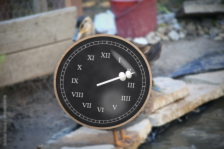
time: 2:11
